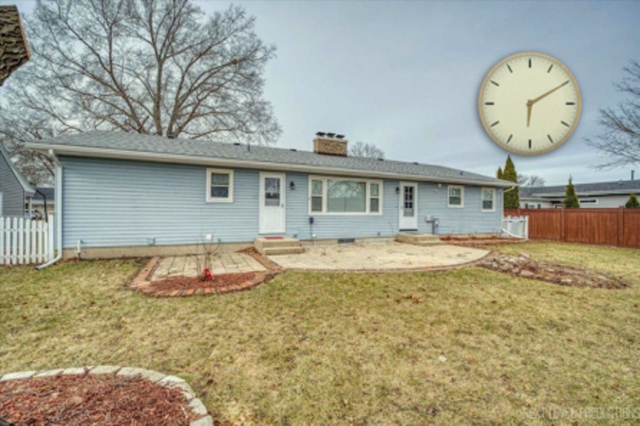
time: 6:10
